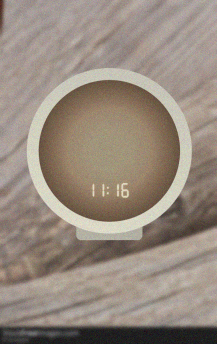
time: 11:16
